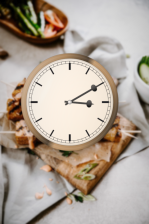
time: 3:10
